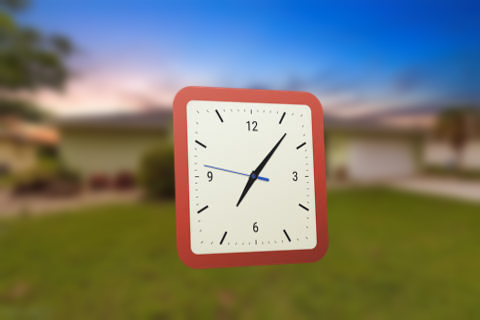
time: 7:06:47
